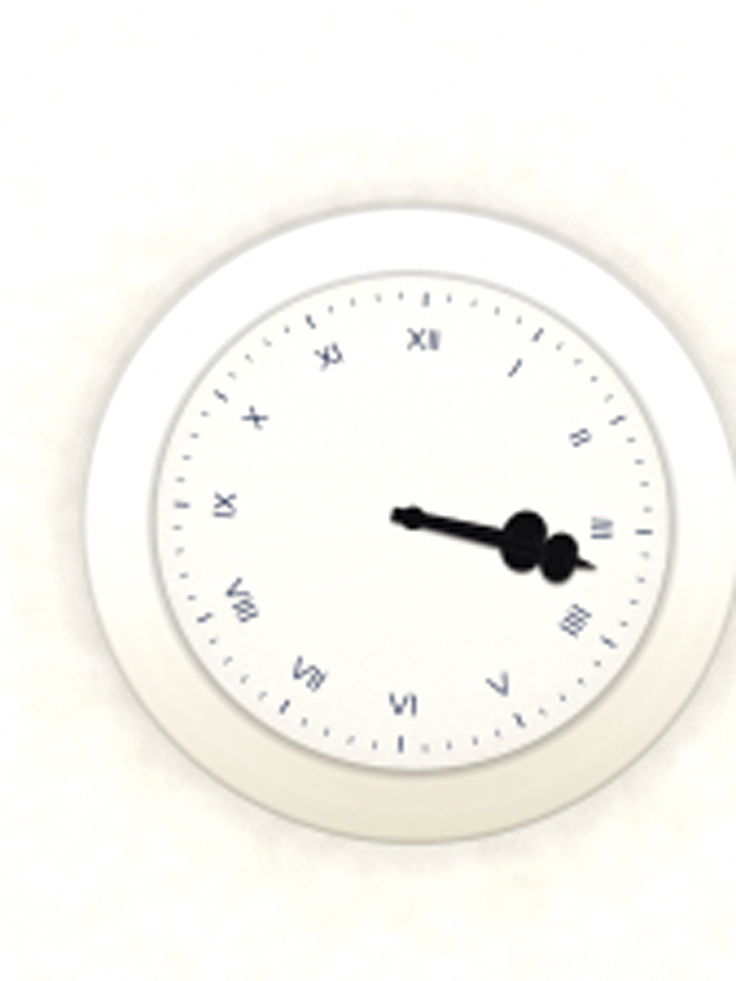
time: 3:17
